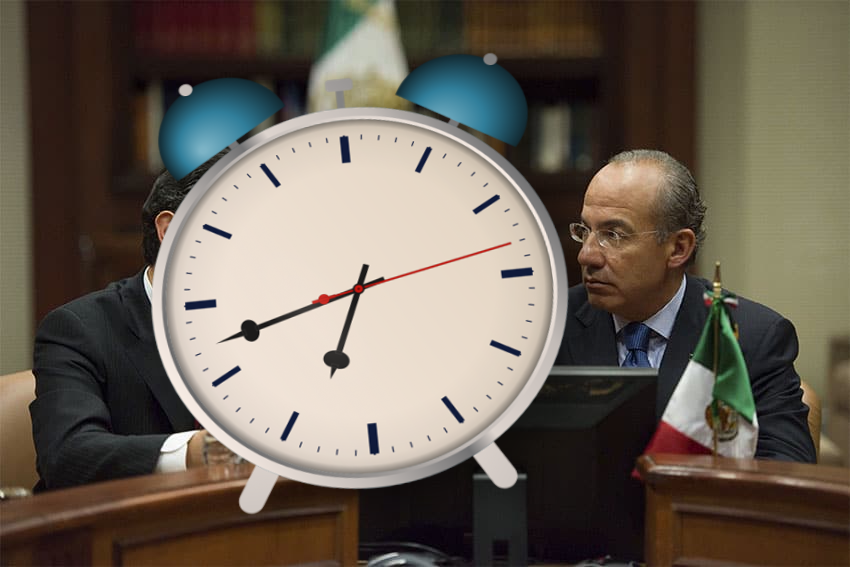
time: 6:42:13
